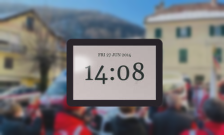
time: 14:08
